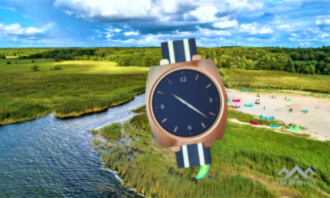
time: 10:22
